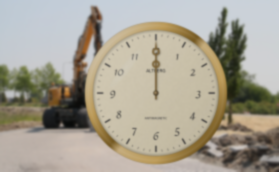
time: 12:00
